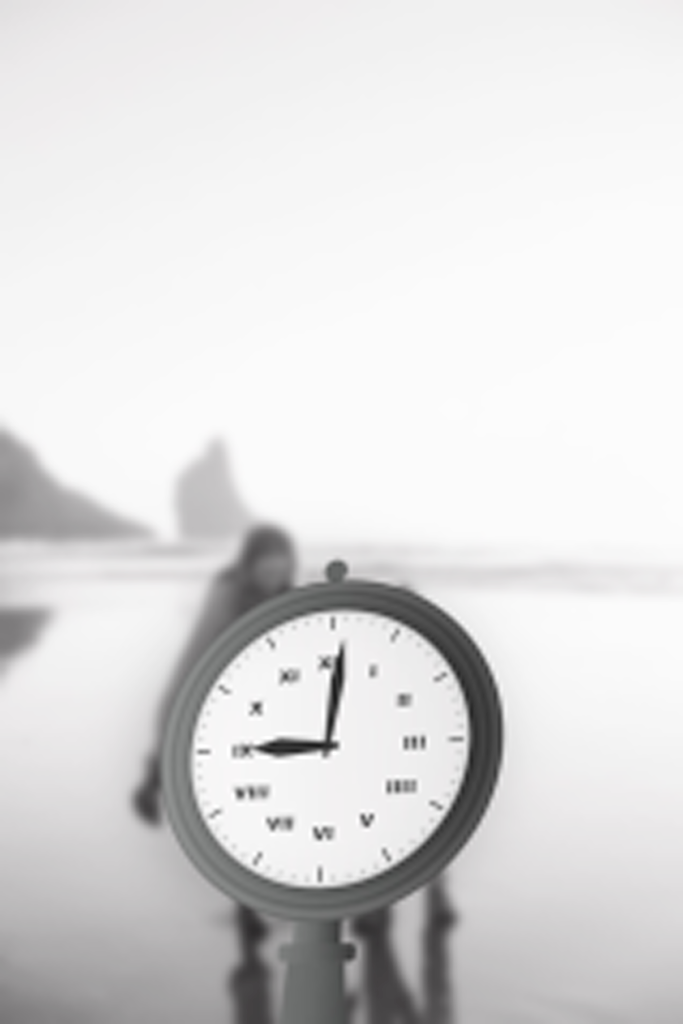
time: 9:01
